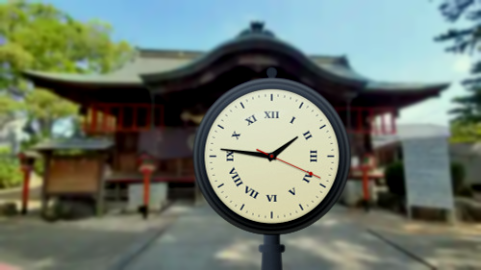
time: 1:46:19
